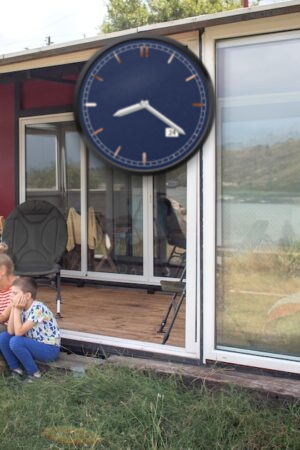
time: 8:21
